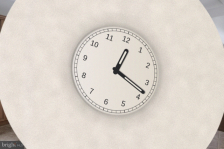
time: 12:18
